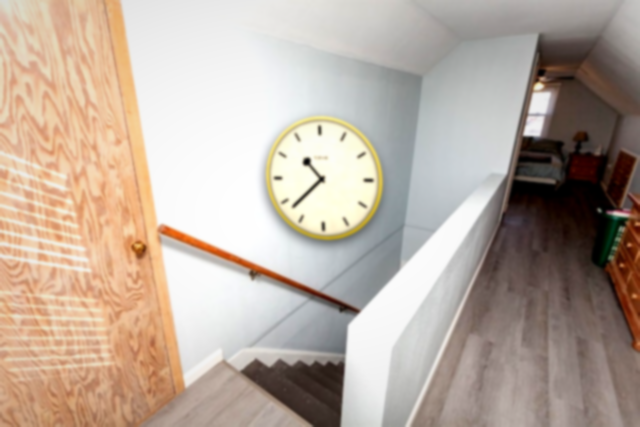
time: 10:38
